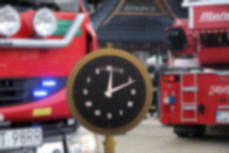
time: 12:11
